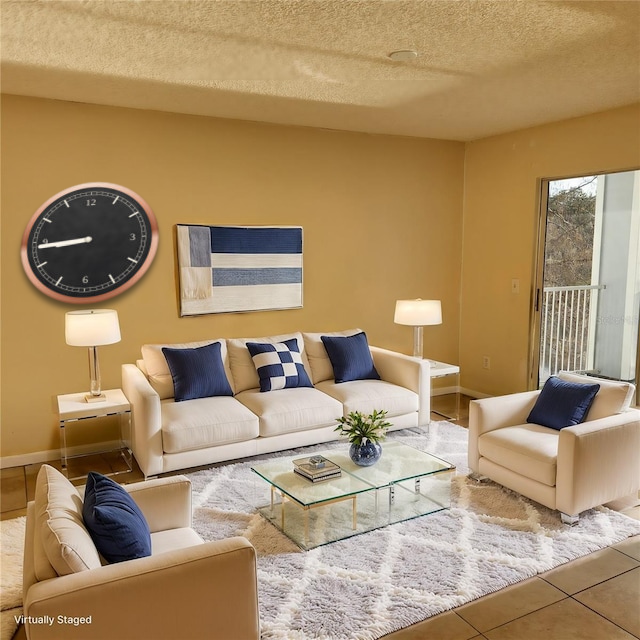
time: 8:44
